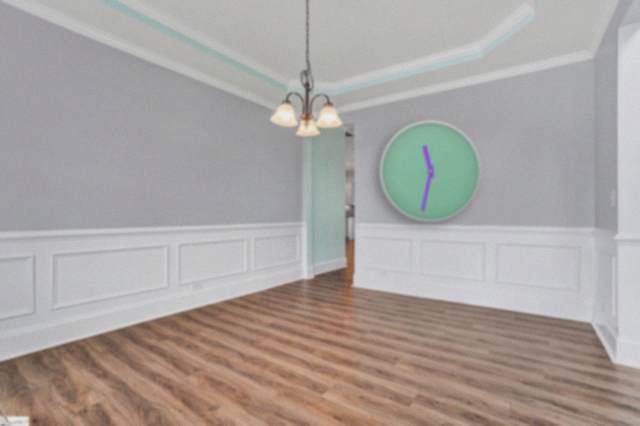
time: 11:32
